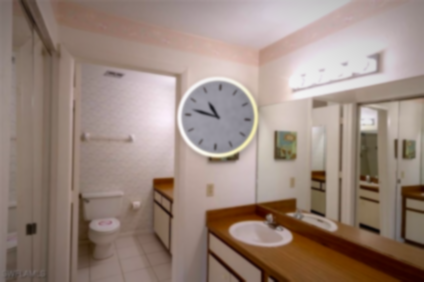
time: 10:47
